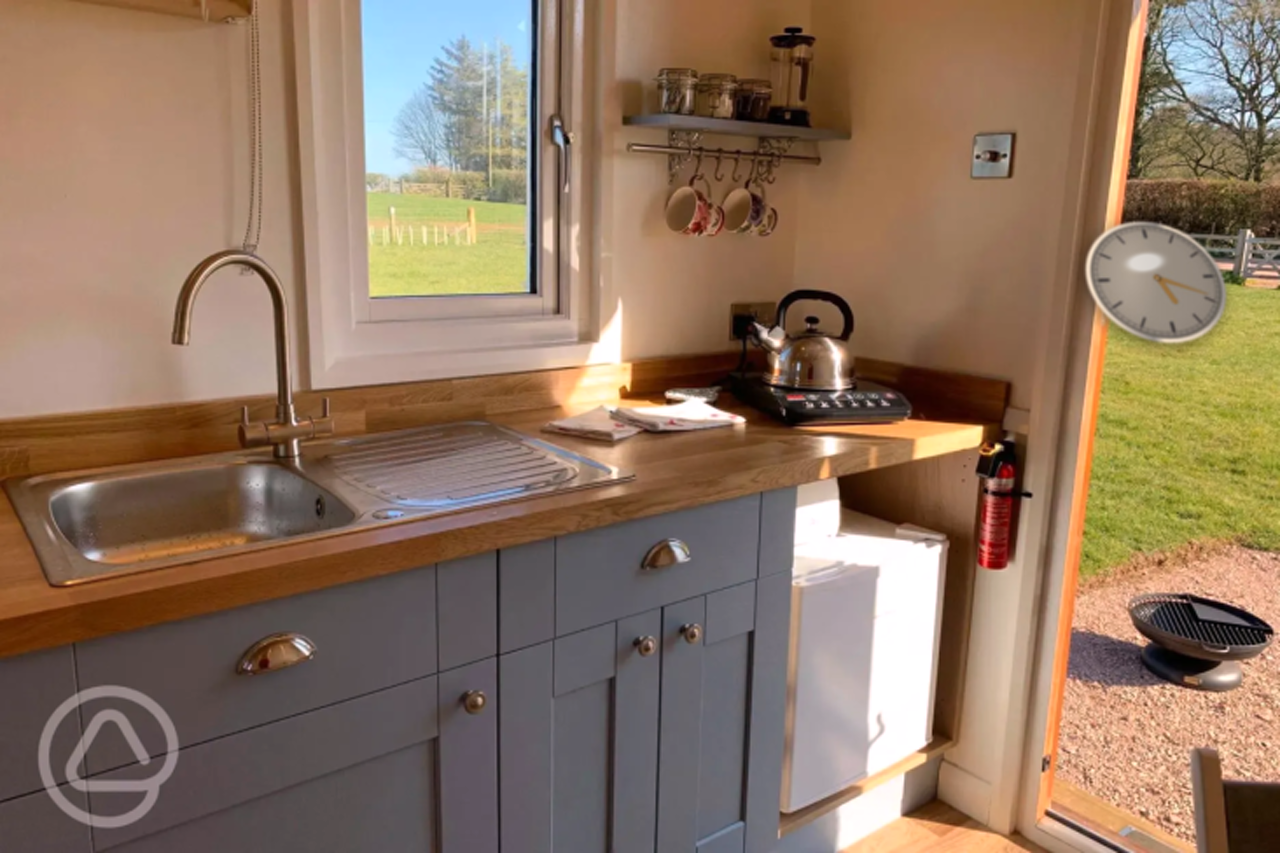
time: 5:19
